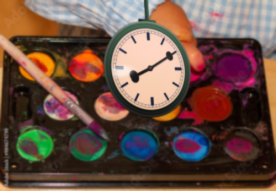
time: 8:10
